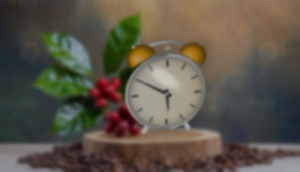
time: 5:50
